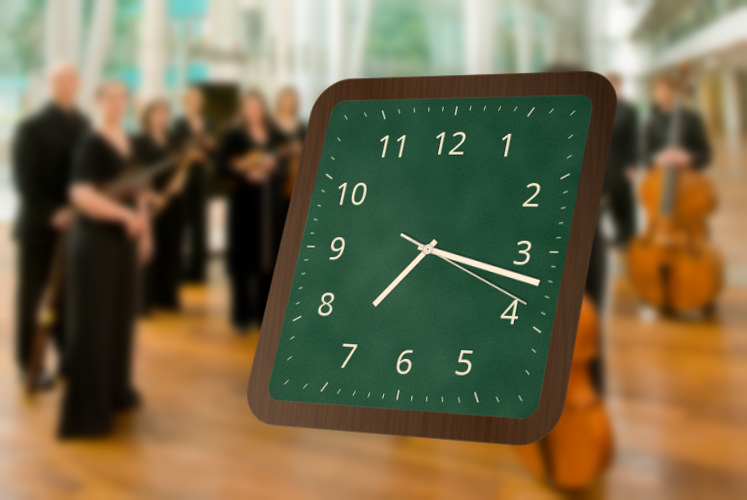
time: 7:17:19
